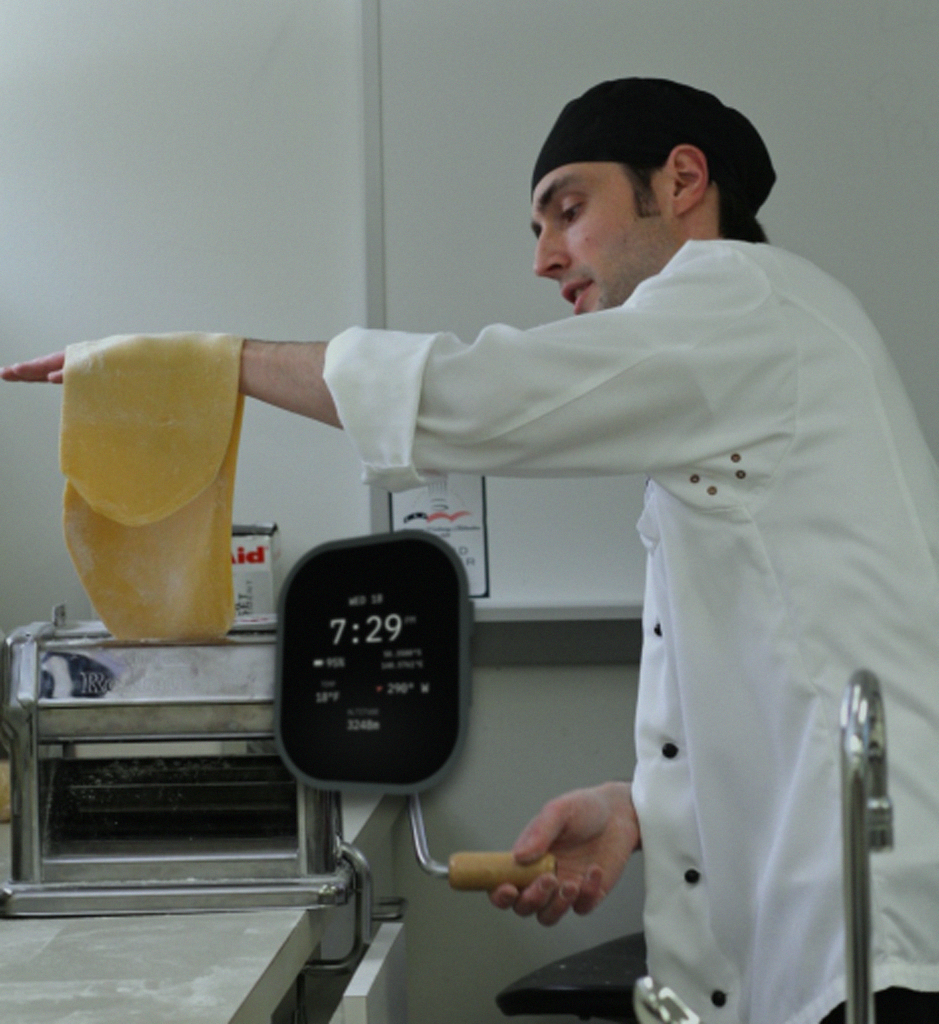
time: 7:29
